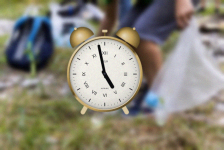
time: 4:58
